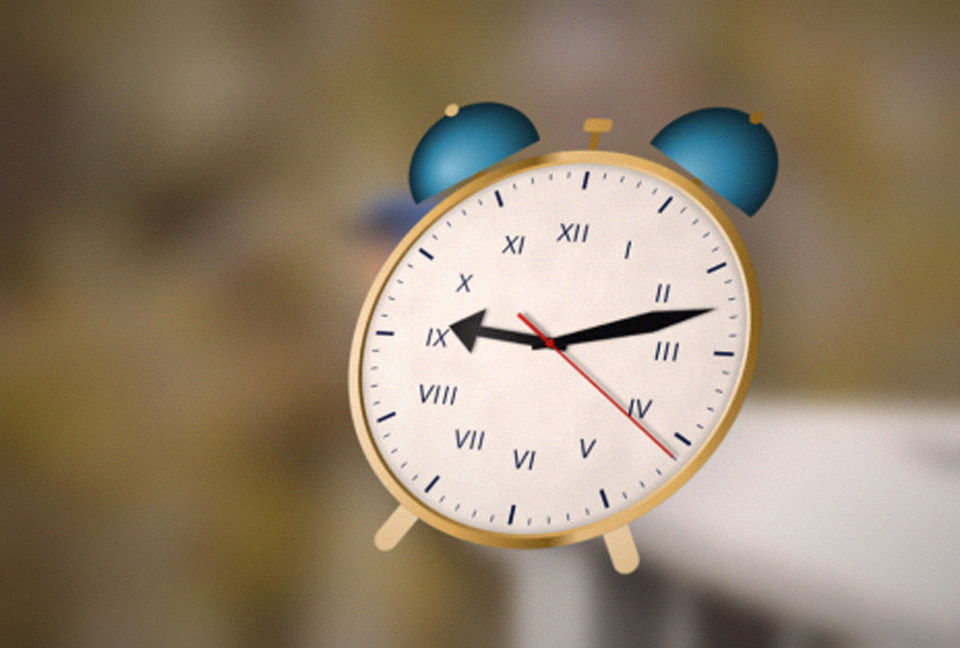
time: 9:12:21
